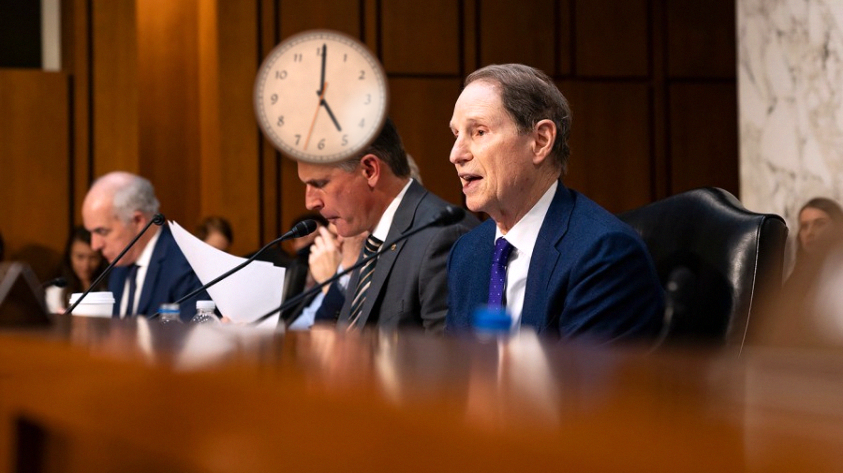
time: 5:00:33
